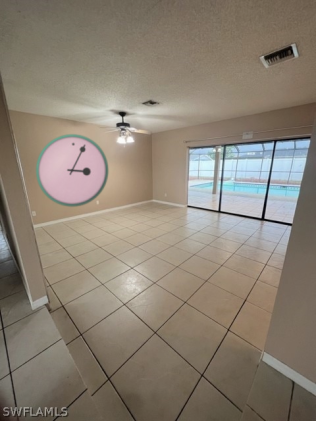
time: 3:04
